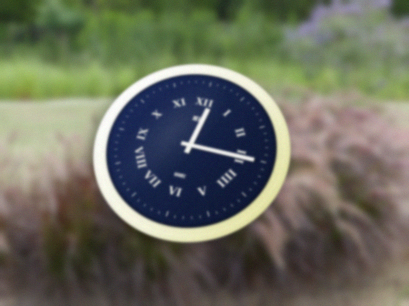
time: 12:15
